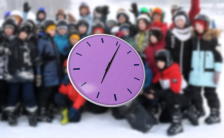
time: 7:06
